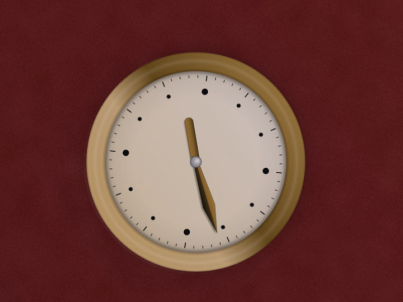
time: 11:26
